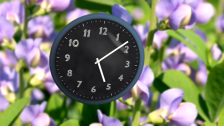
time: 5:08
